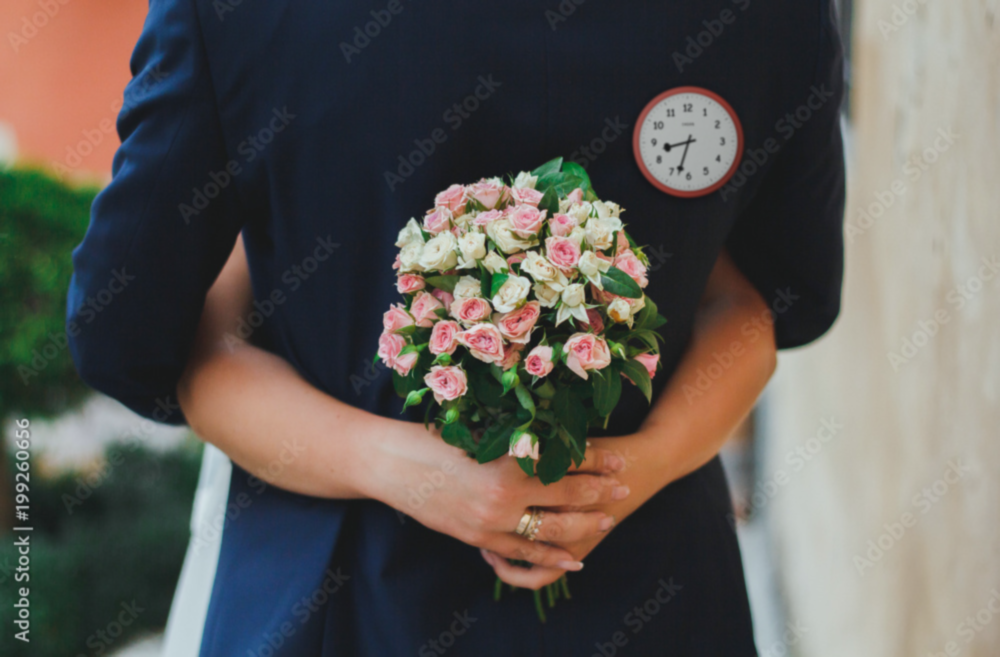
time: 8:33
